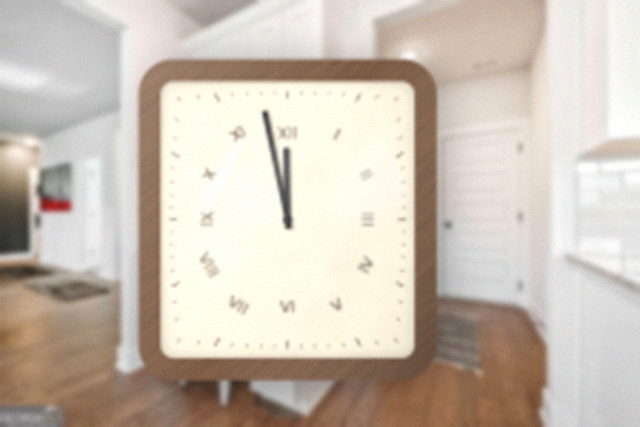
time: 11:58
